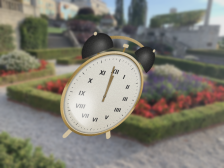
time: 11:59
